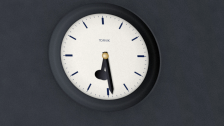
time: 6:29
